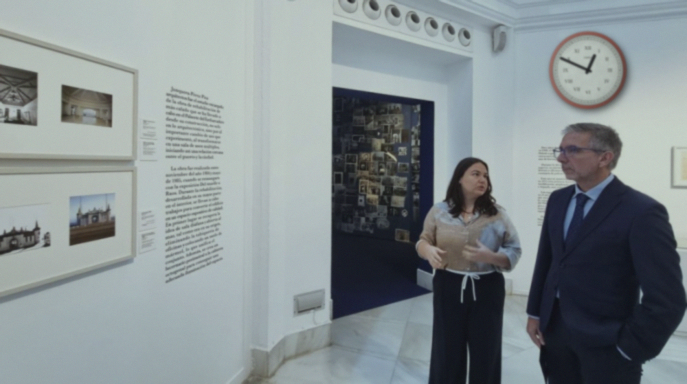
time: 12:49
